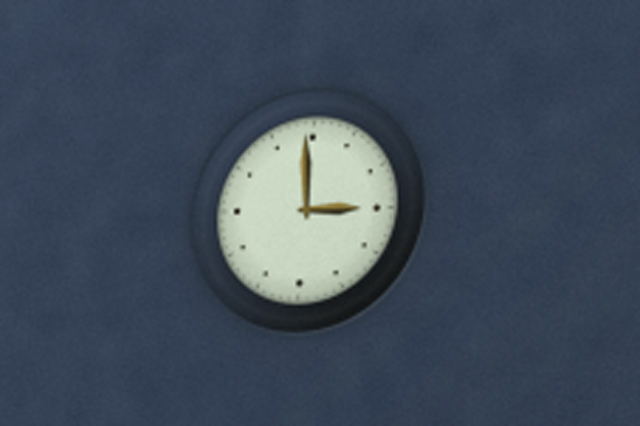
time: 2:59
